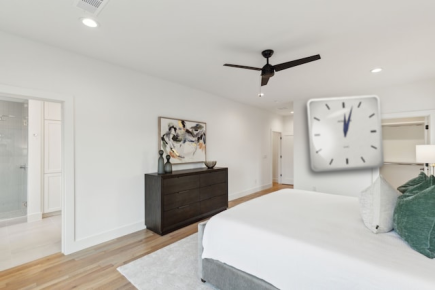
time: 12:03
